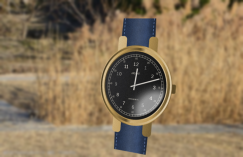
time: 12:12
